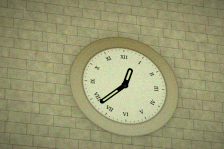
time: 12:38
